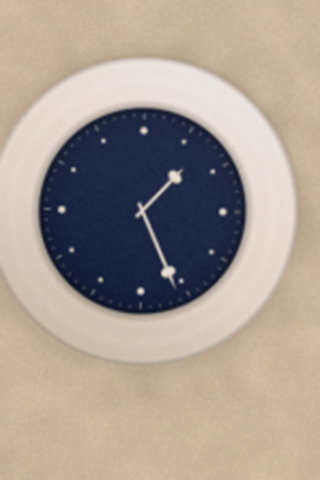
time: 1:26
